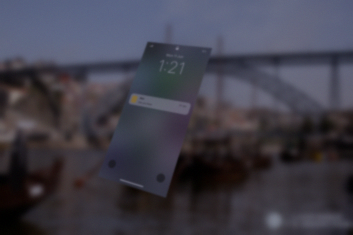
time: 1:21
